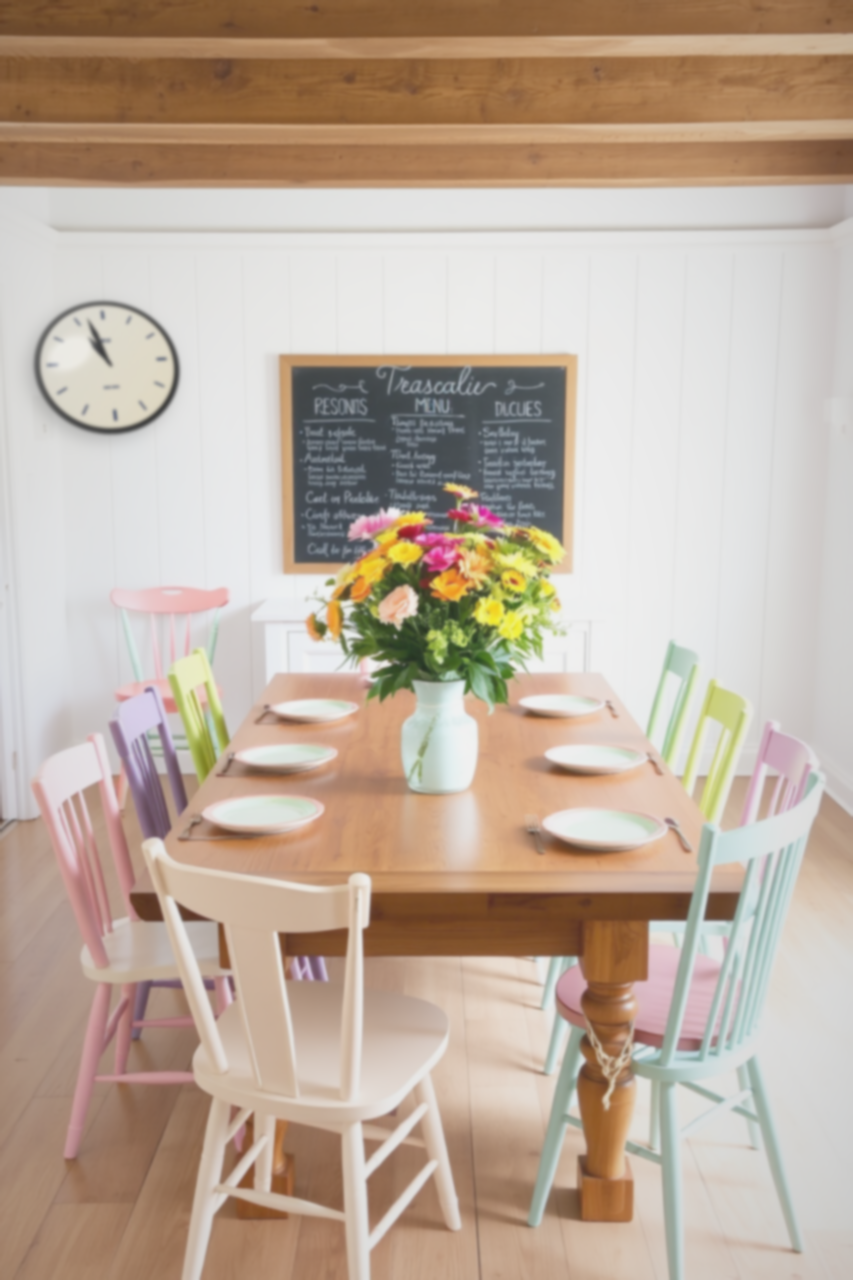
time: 10:57
